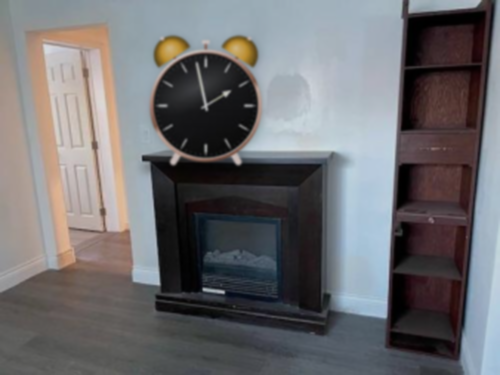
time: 1:58
